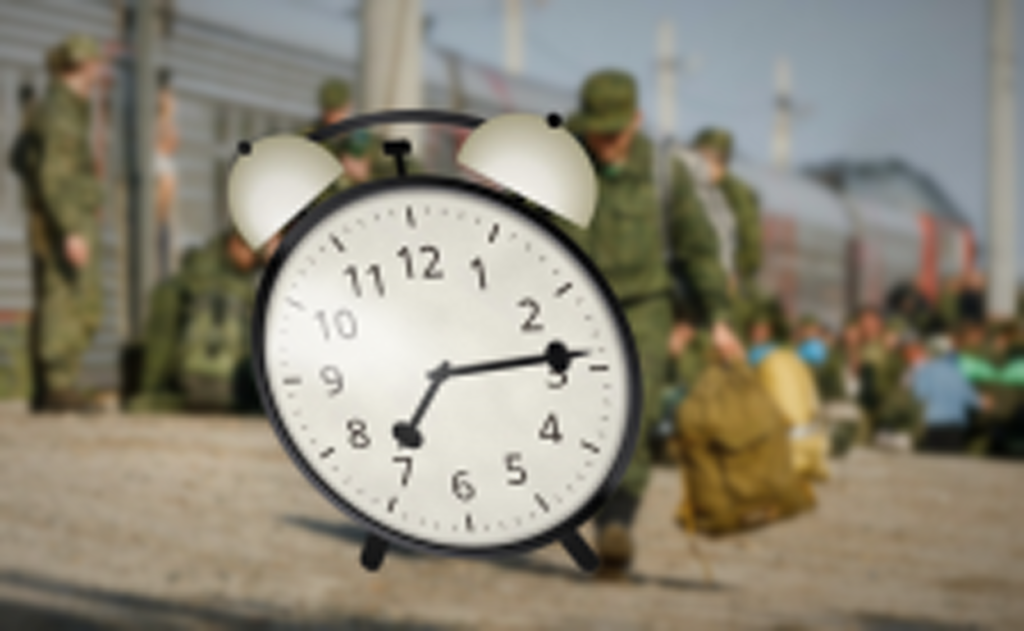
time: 7:14
